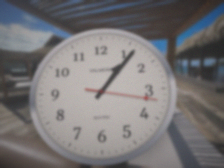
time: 1:06:17
